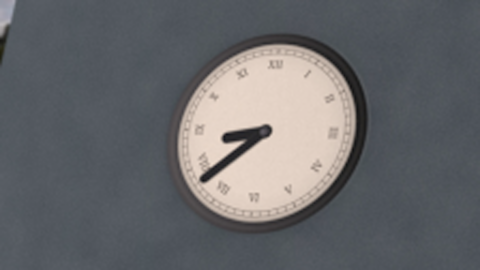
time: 8:38
